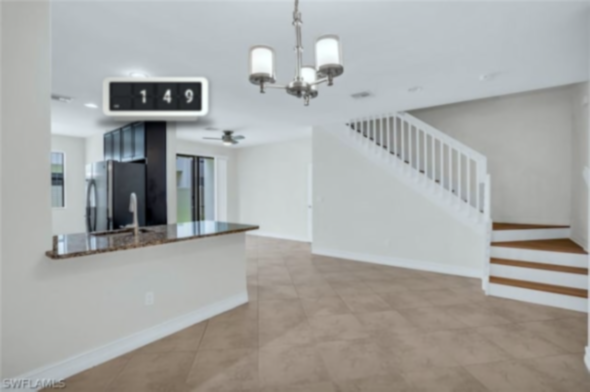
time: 1:49
